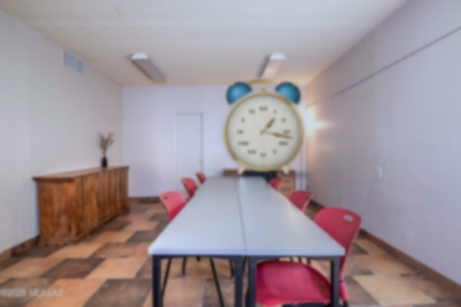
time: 1:17
